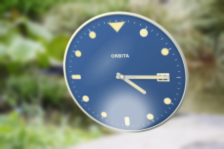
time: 4:15
